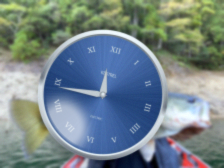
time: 11:44
